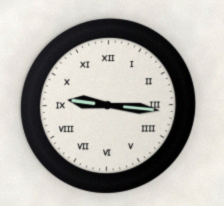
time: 9:16
